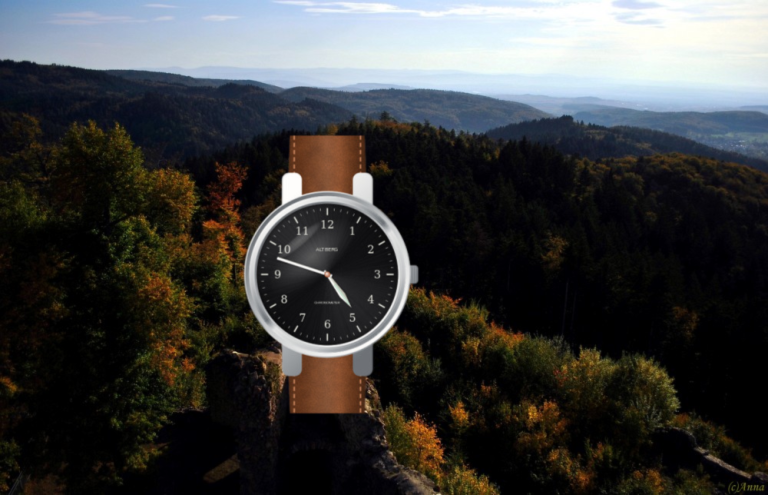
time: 4:48
